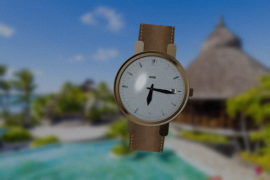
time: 6:16
